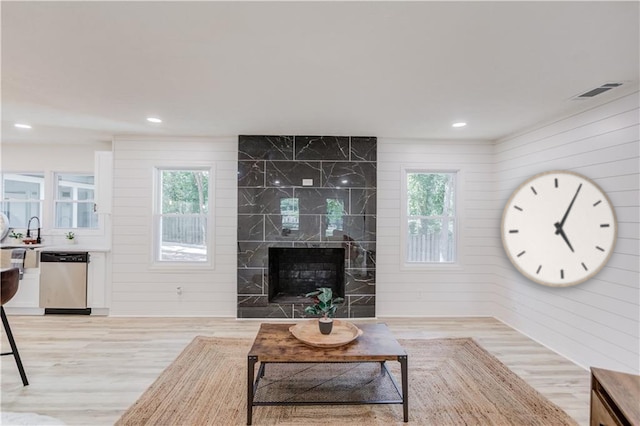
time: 5:05
